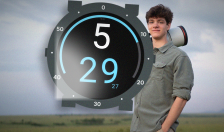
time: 5:29
